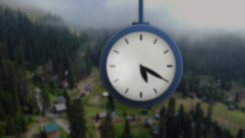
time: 5:20
